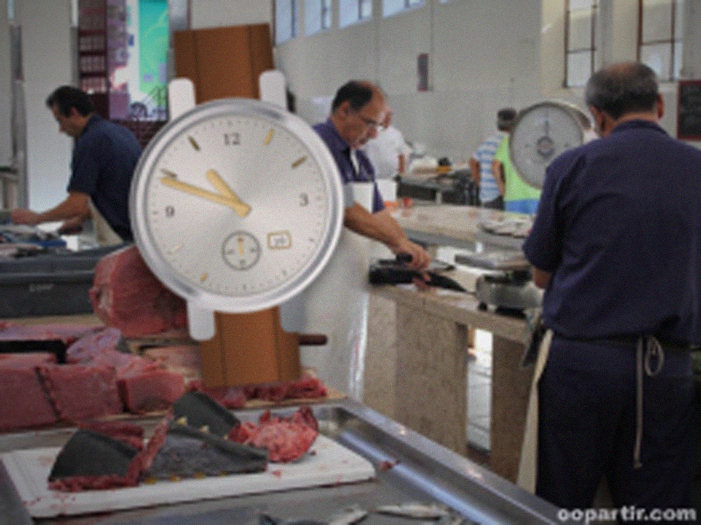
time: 10:49
